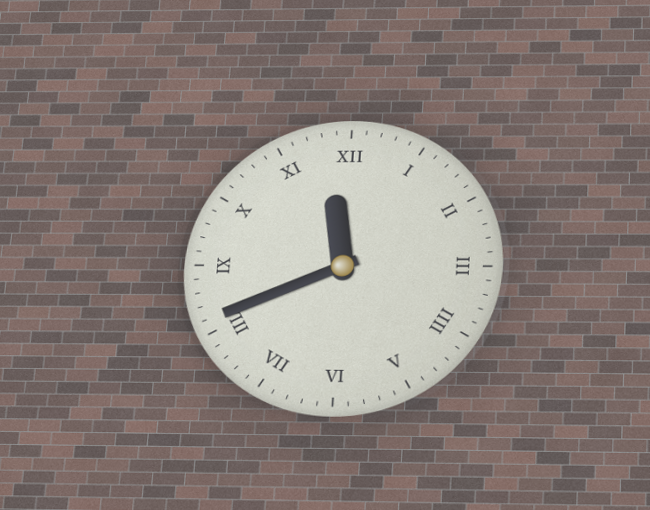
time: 11:41
